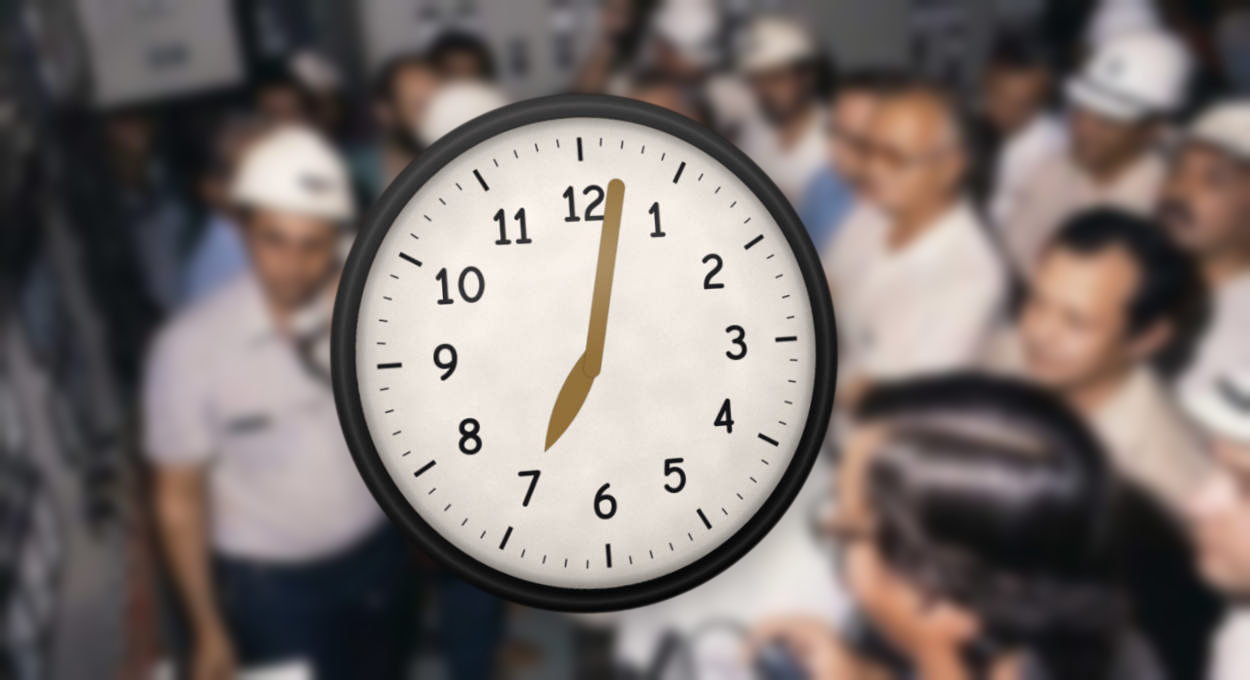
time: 7:02
